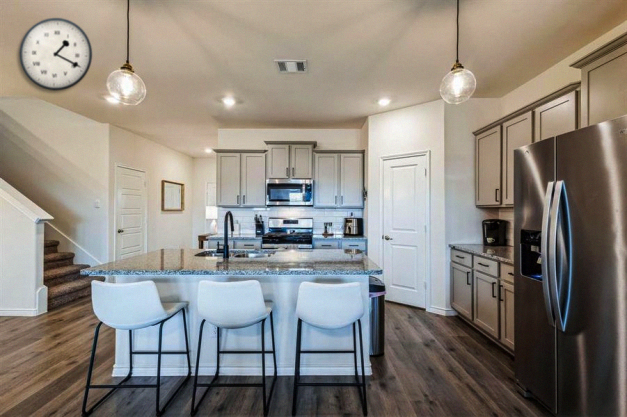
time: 1:19
